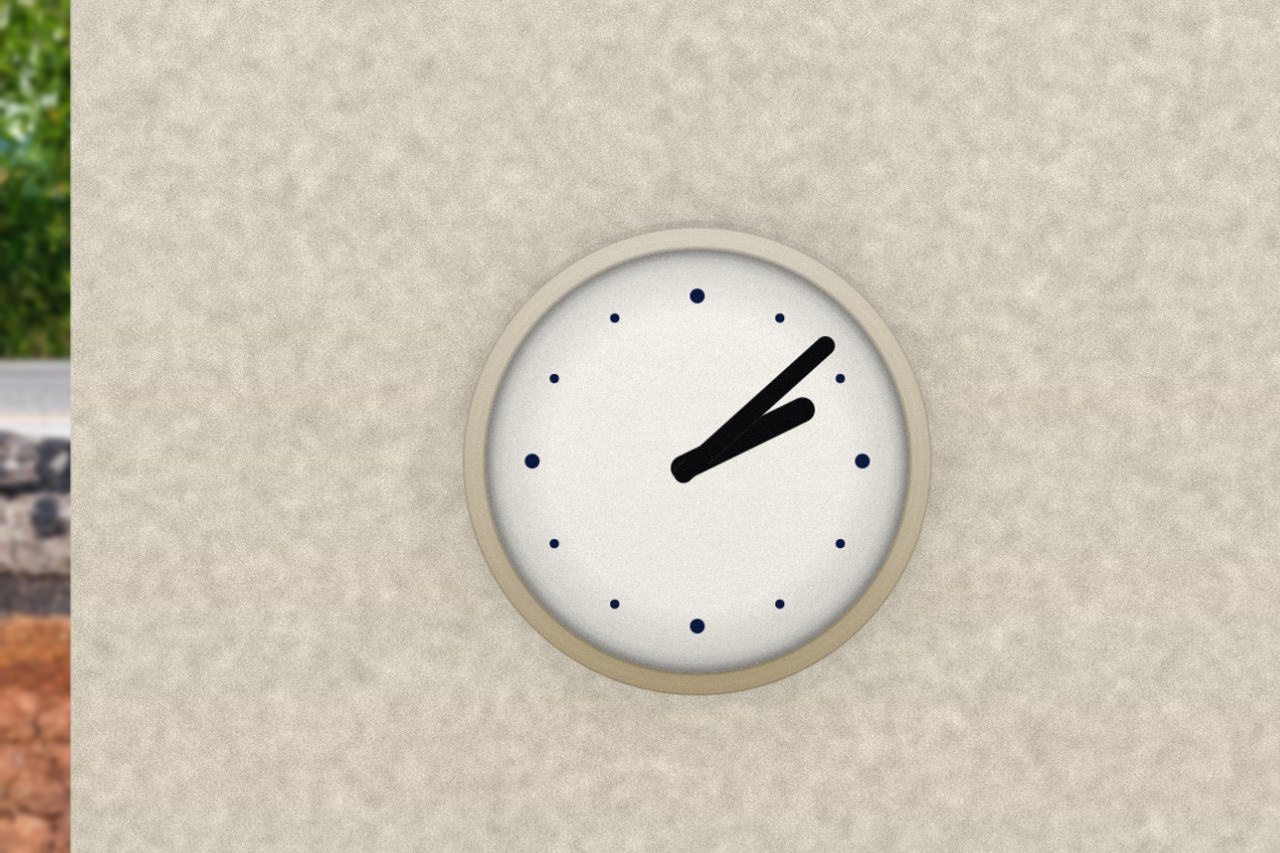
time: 2:08
